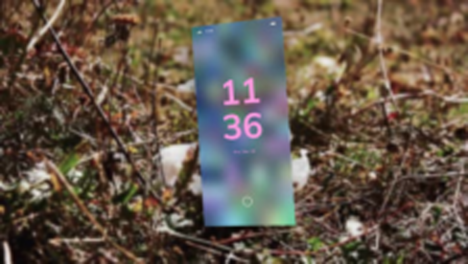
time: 11:36
